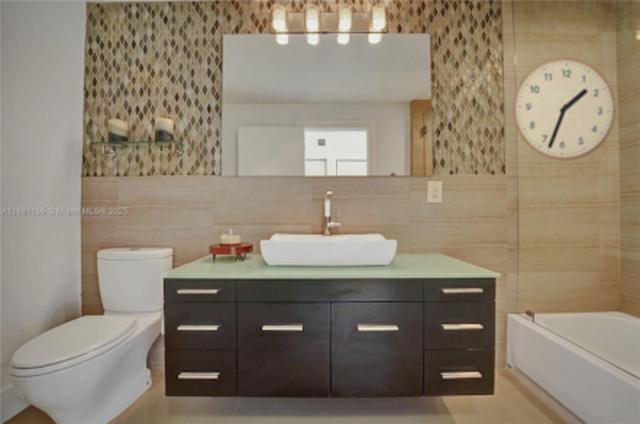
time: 1:33
